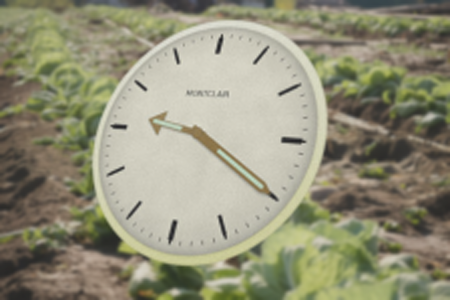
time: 9:20
